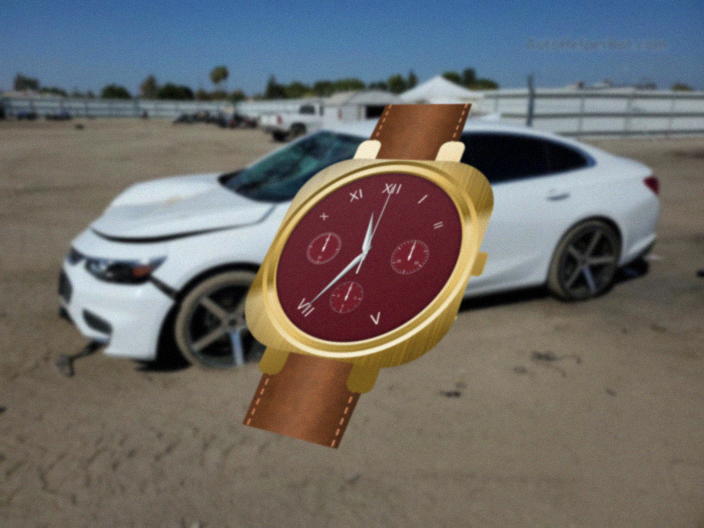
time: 11:35
